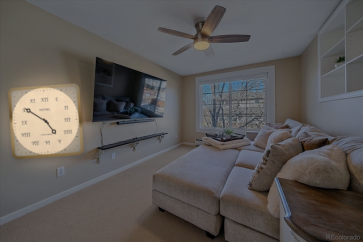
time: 4:51
